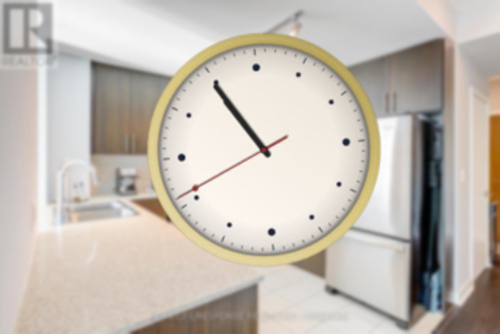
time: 10:54:41
